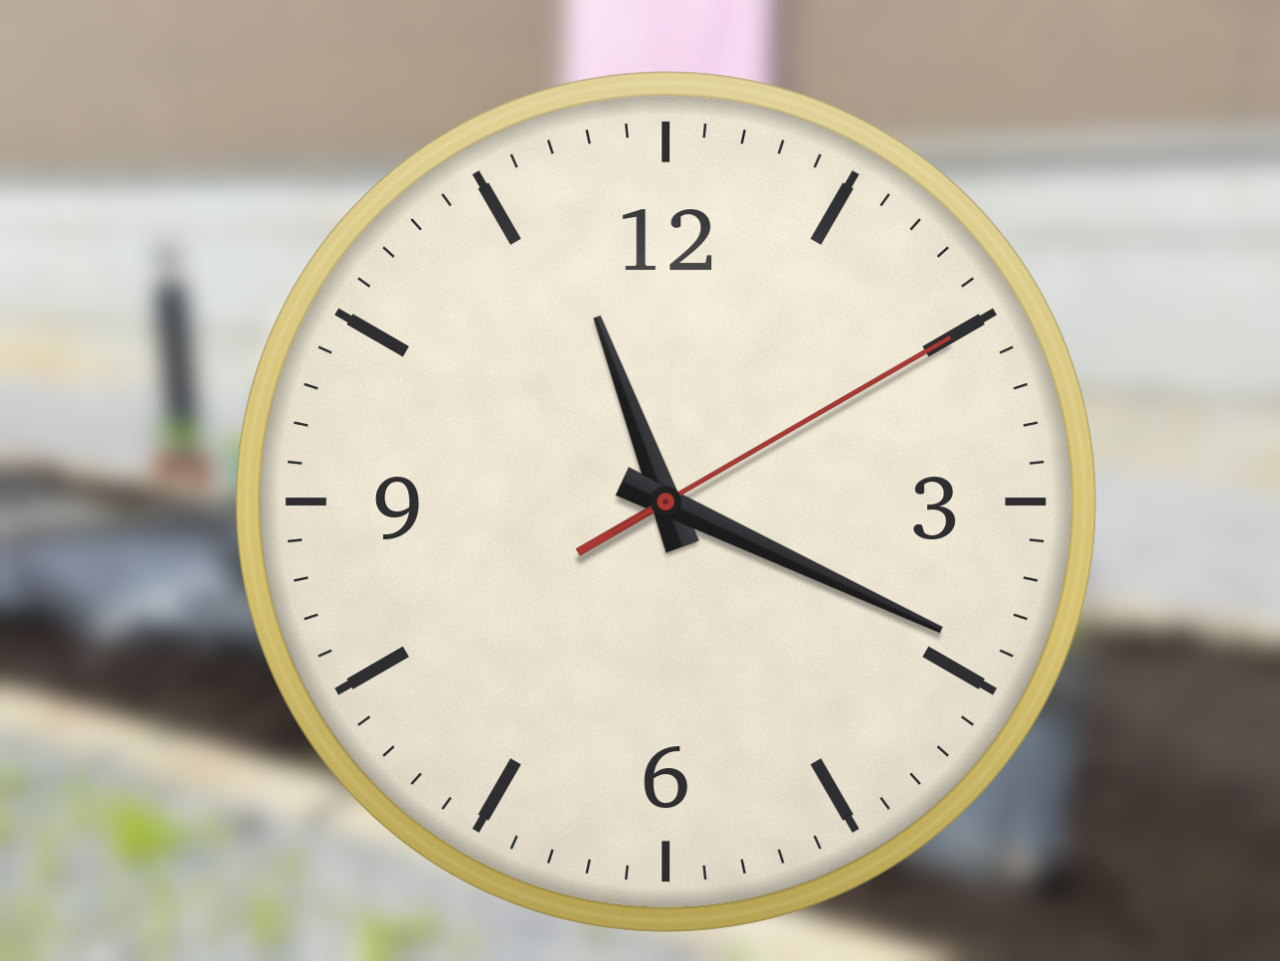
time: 11:19:10
